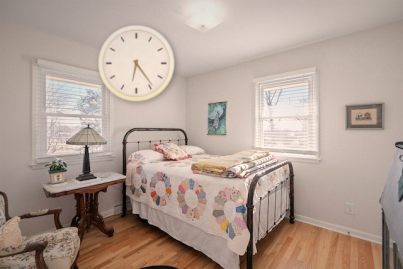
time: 6:24
